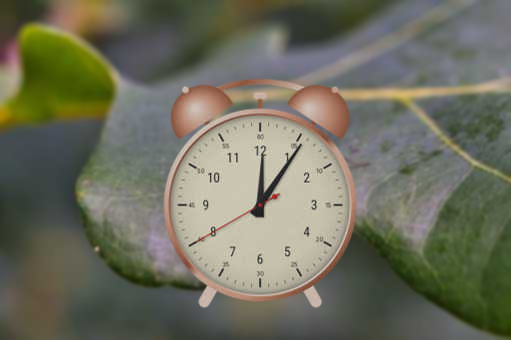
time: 12:05:40
